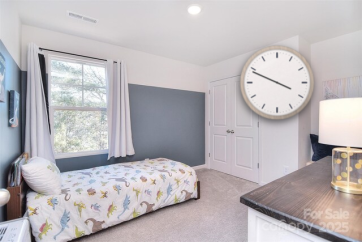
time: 3:49
